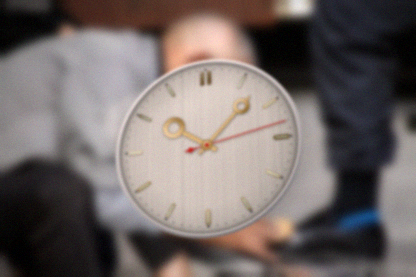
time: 10:07:13
